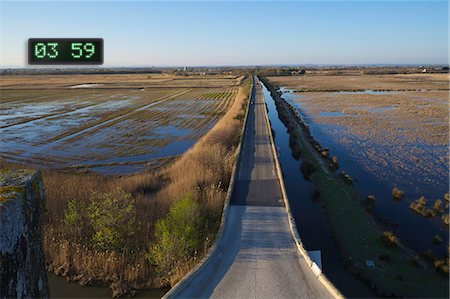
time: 3:59
